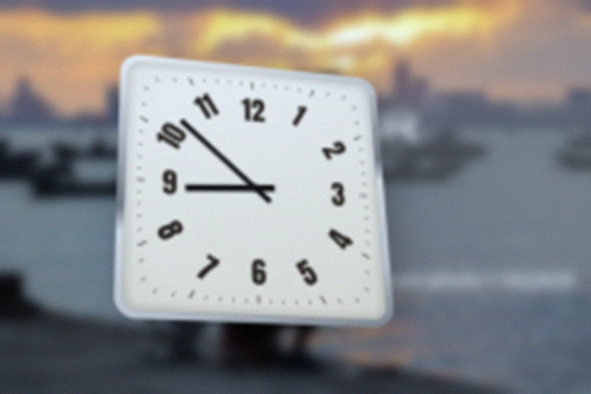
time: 8:52
